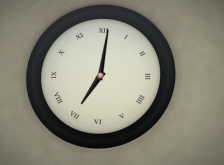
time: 7:01
